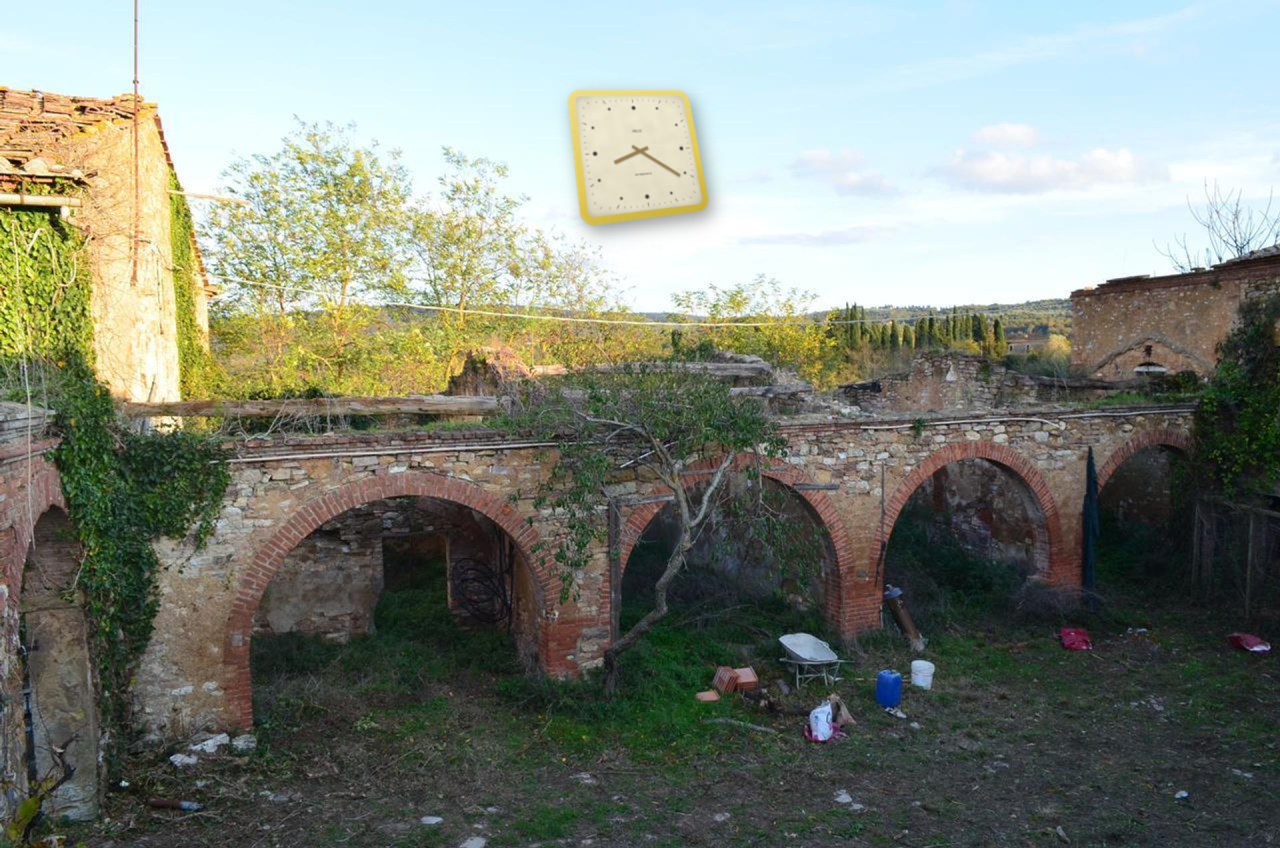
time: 8:21
